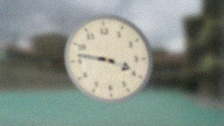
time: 3:47
